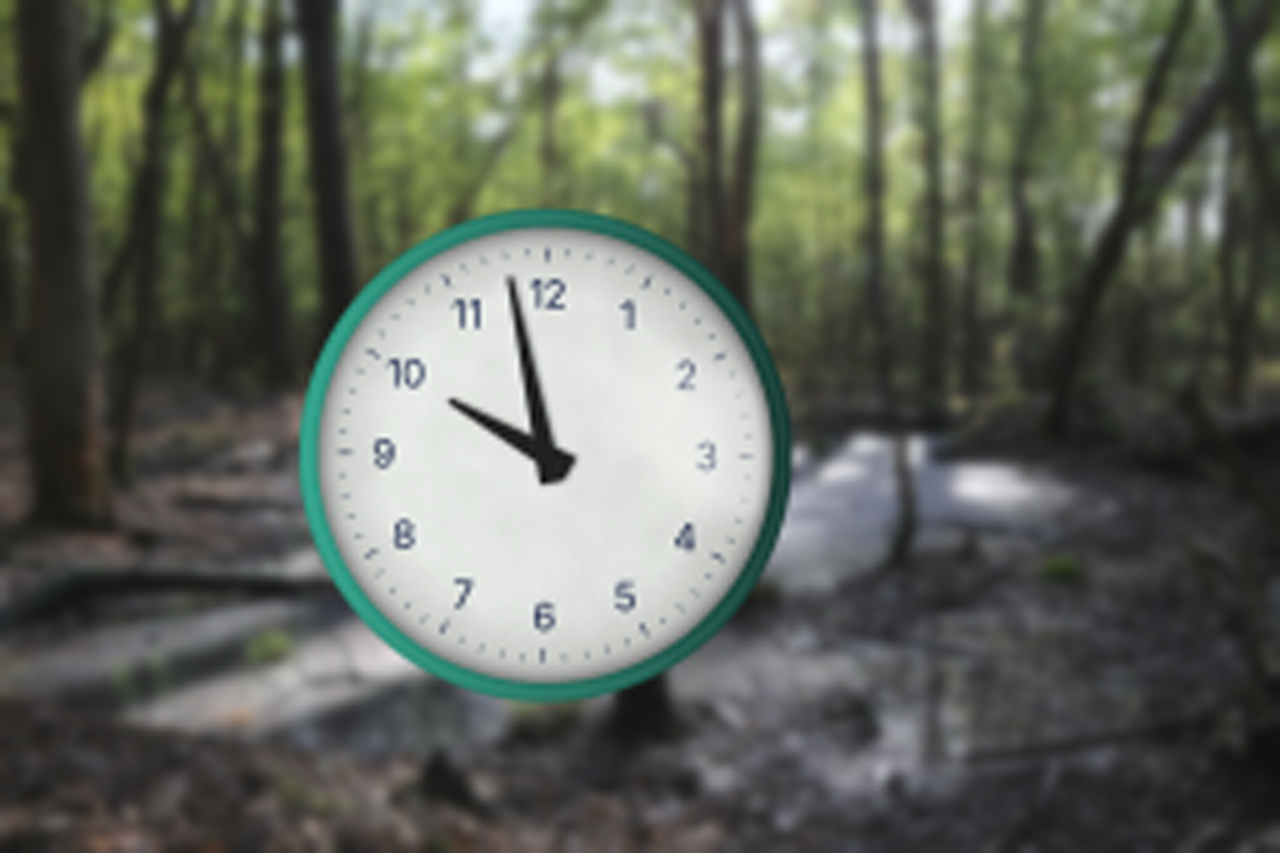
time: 9:58
